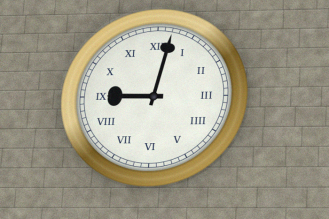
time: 9:02
